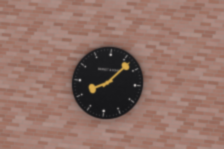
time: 8:07
